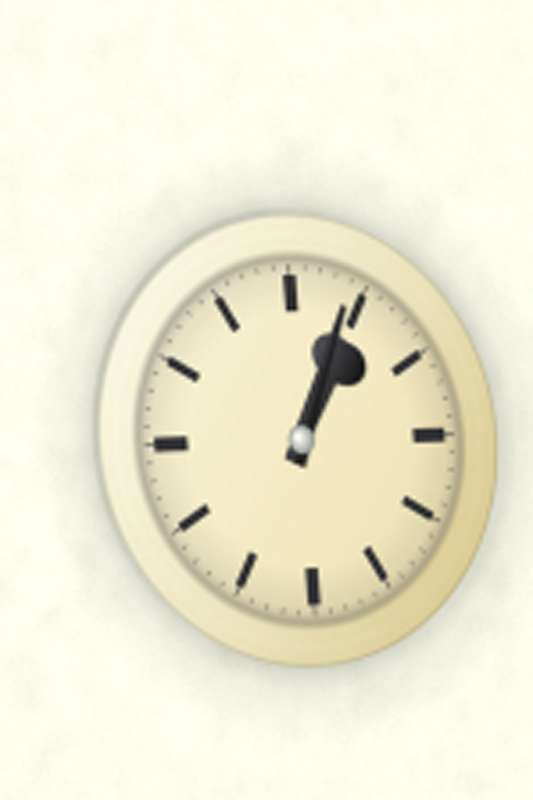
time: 1:04
